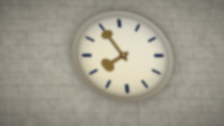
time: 7:55
